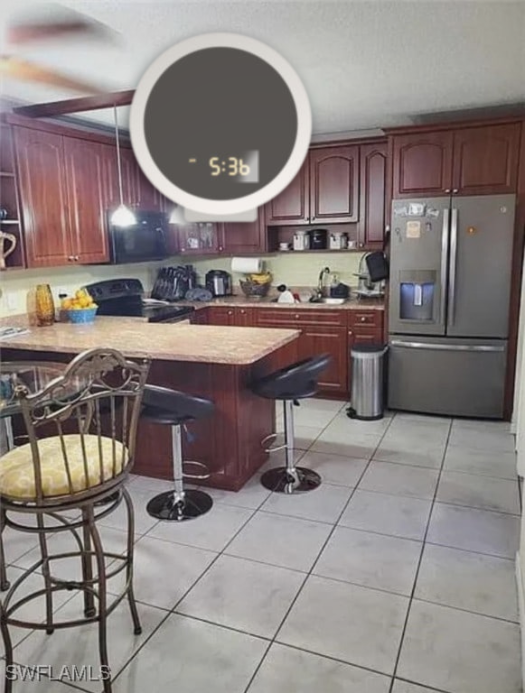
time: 5:36
